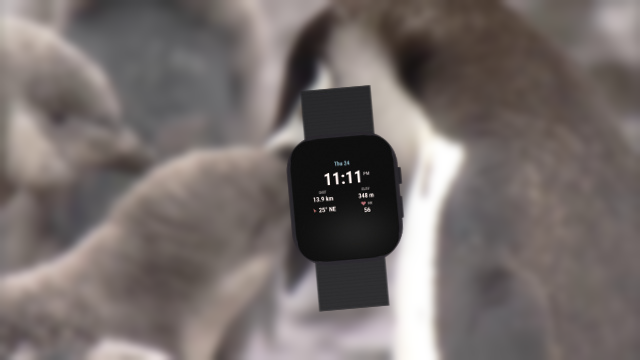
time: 11:11
